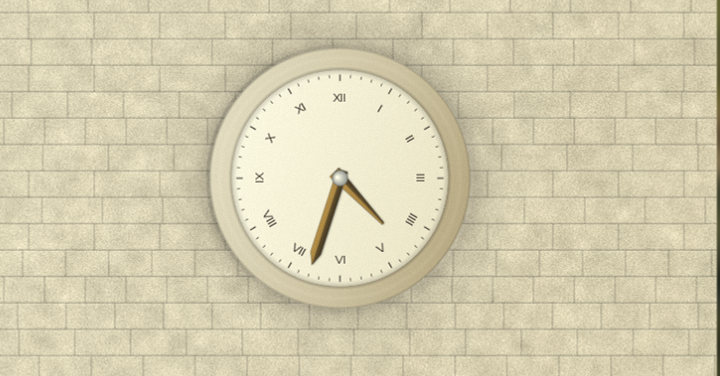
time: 4:33
